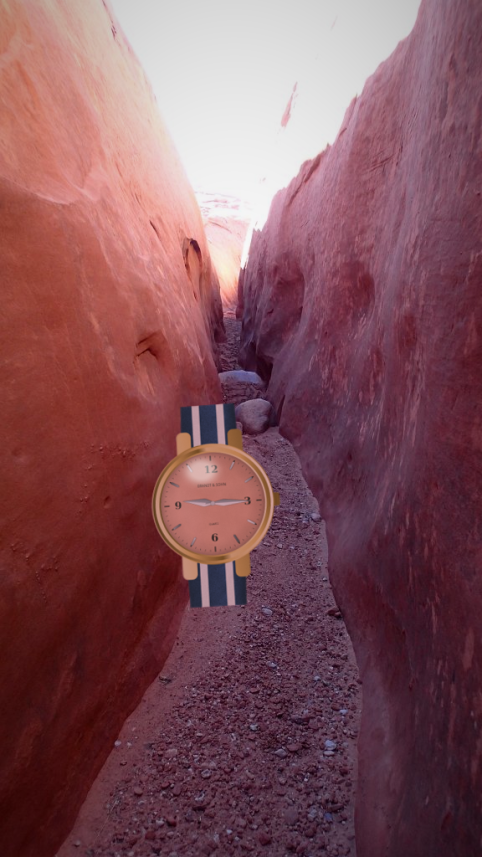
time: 9:15
